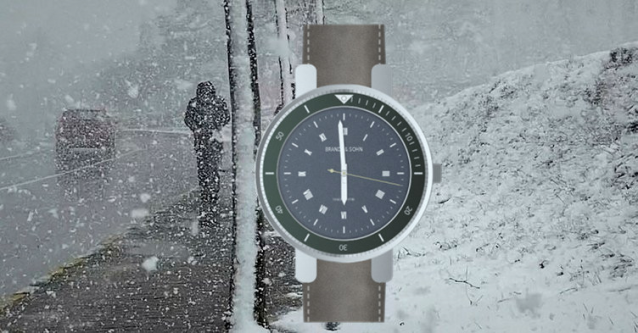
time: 5:59:17
